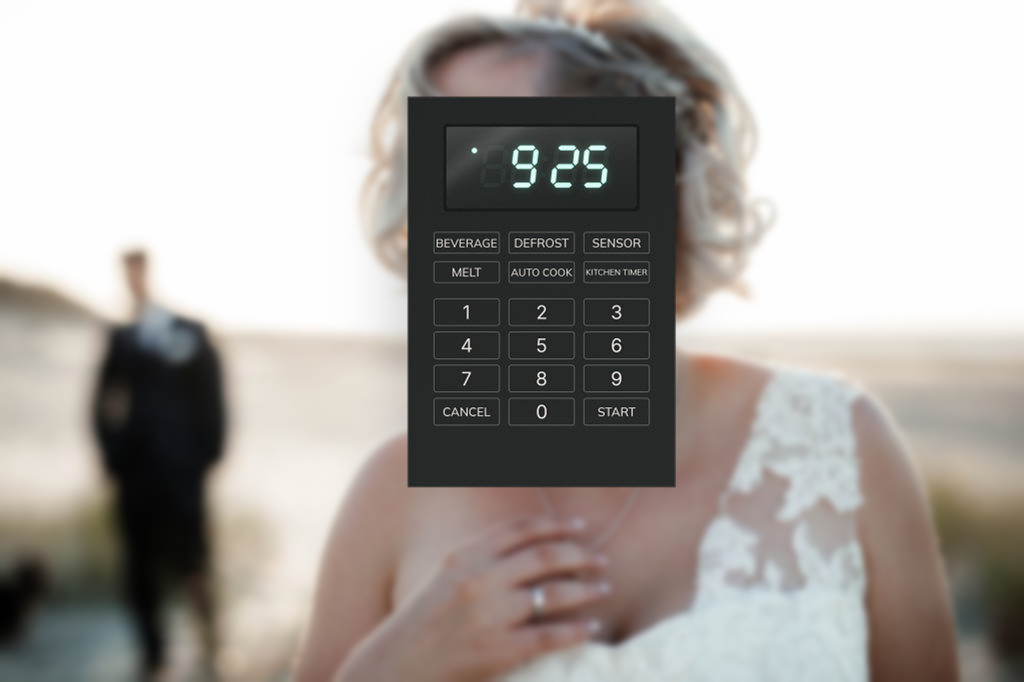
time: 9:25
